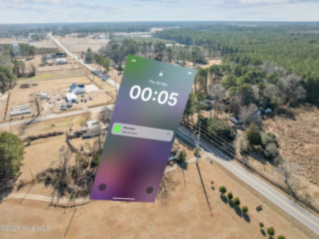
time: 0:05
